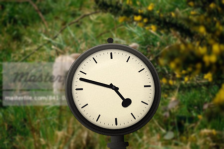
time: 4:48
